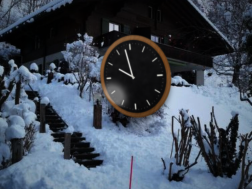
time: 9:58
